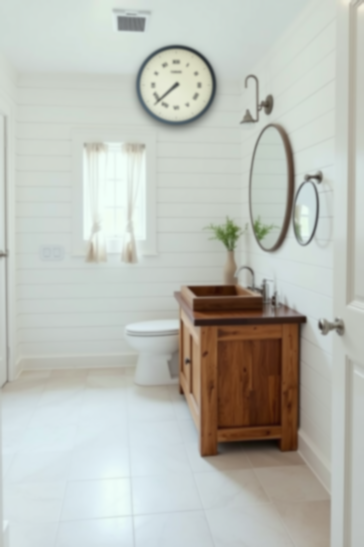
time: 7:38
